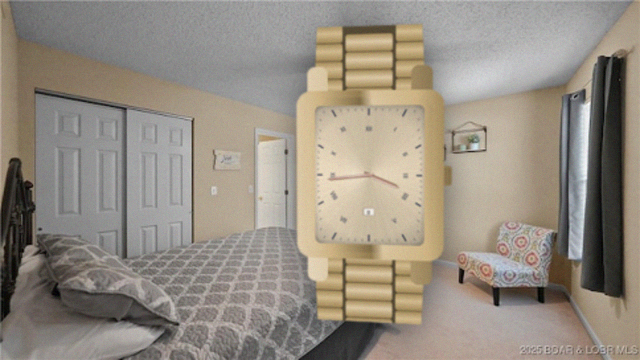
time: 3:44
